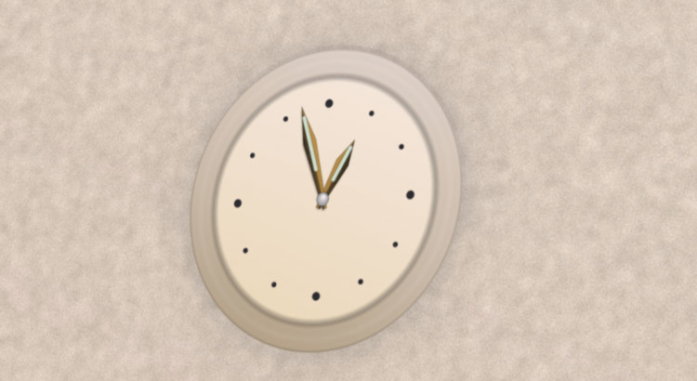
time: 12:57
